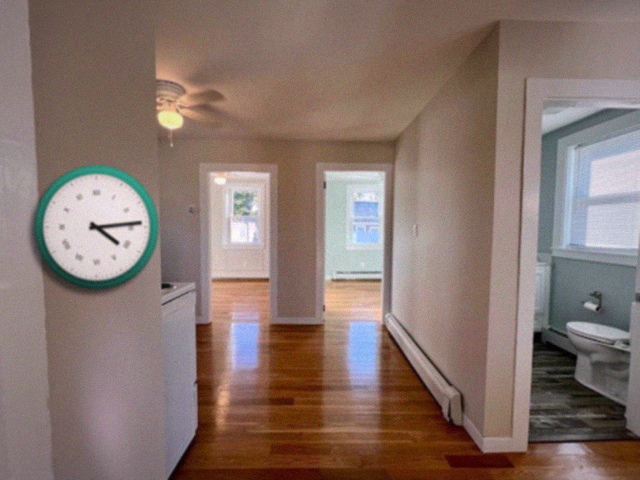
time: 4:14
